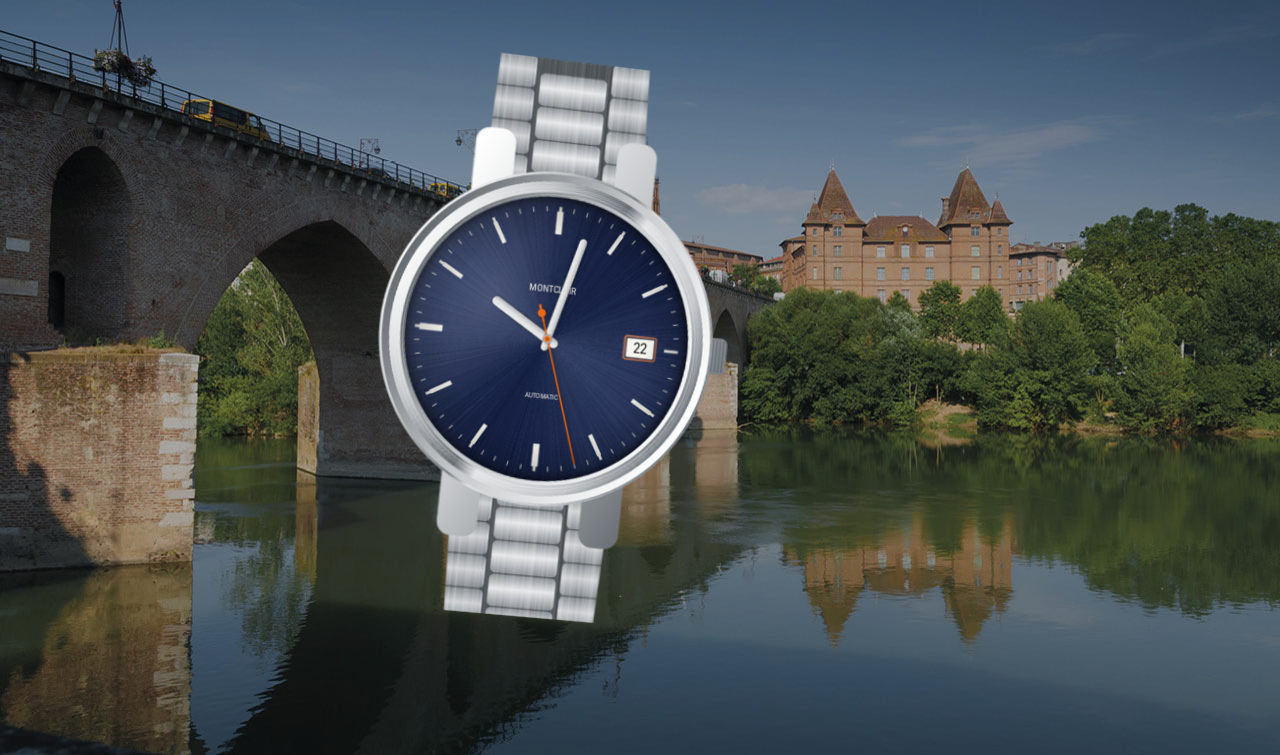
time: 10:02:27
